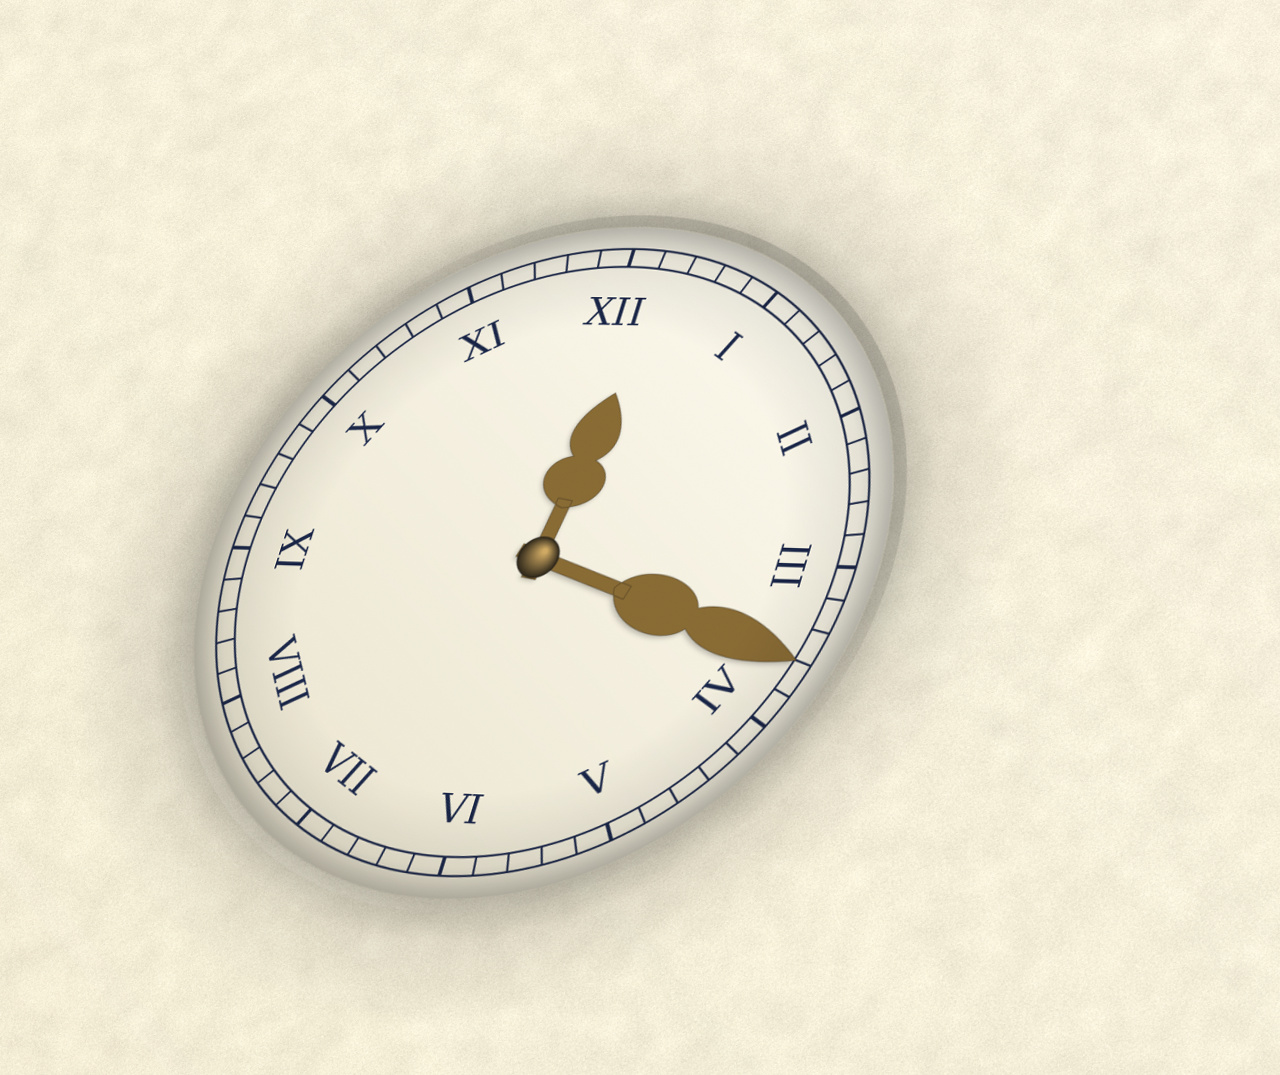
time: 12:18
